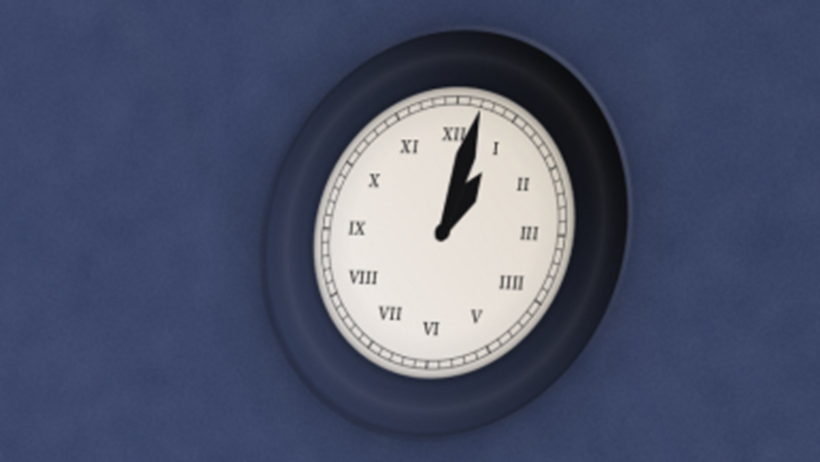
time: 1:02
